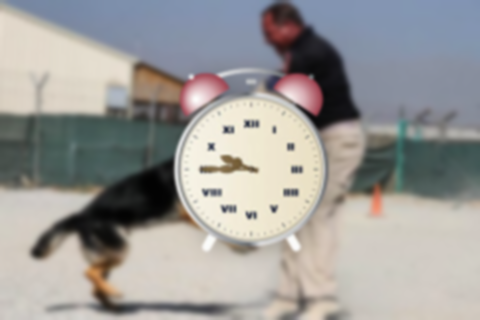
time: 9:45
